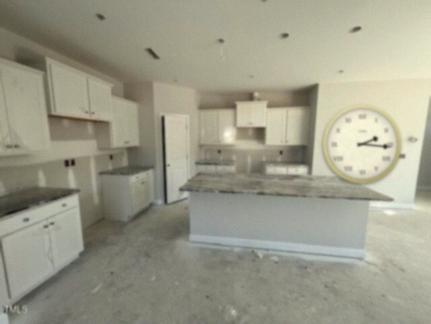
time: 2:16
